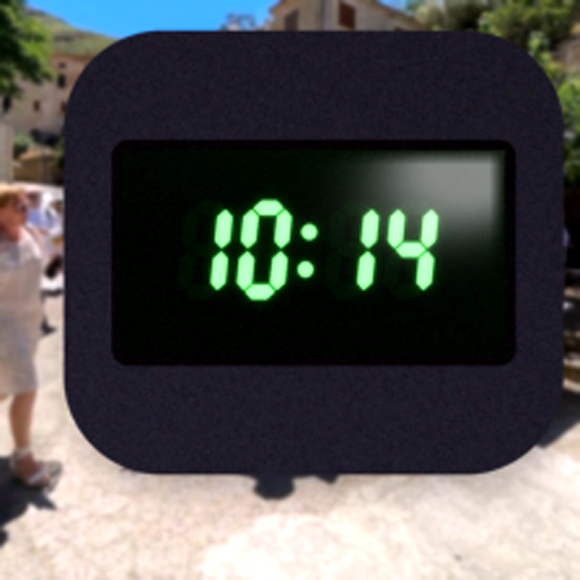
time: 10:14
